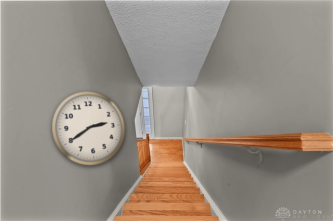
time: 2:40
